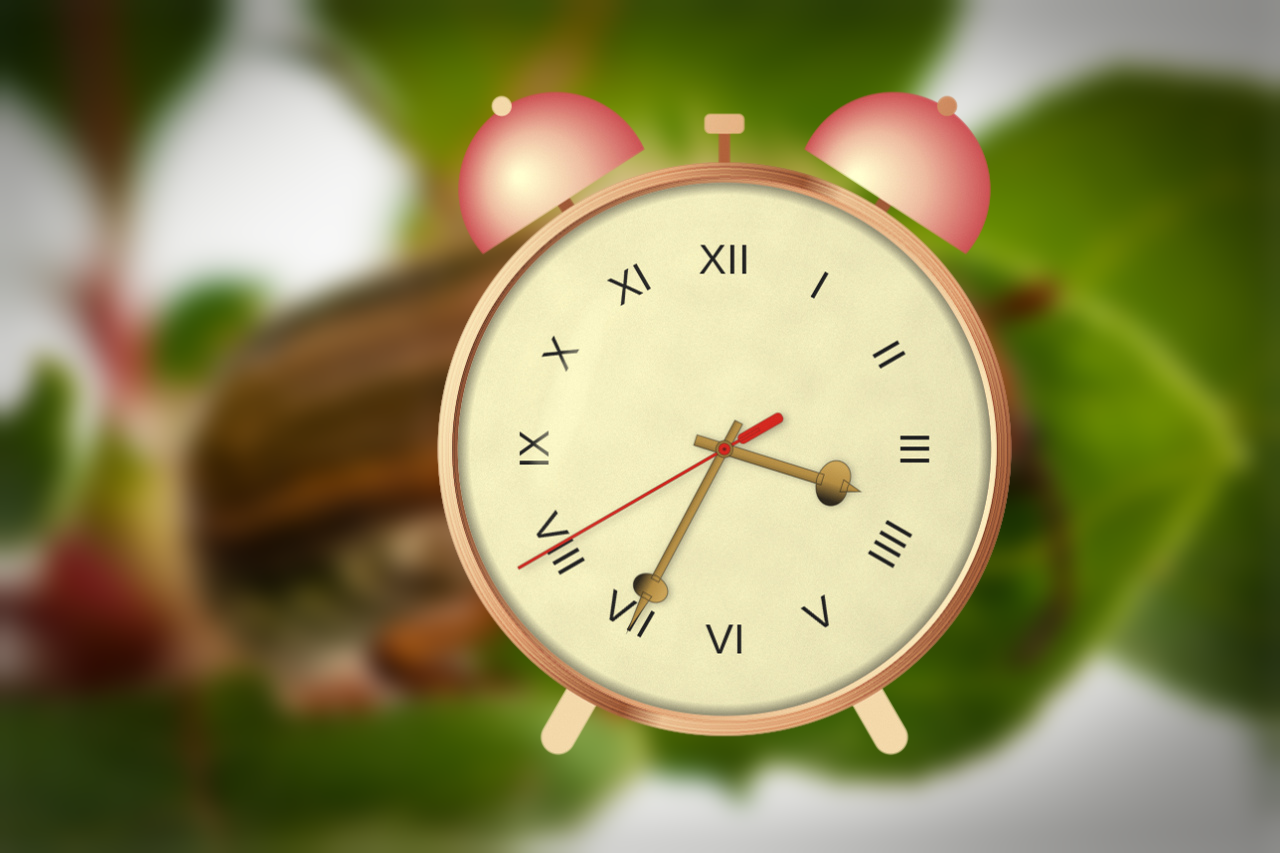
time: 3:34:40
